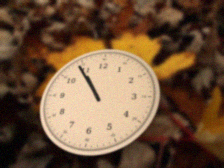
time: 10:54
